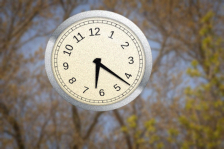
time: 6:22
